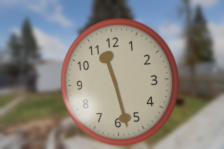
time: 11:28
